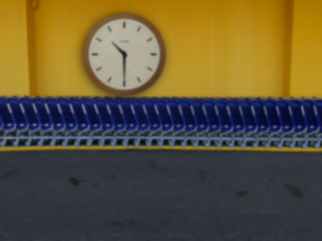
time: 10:30
